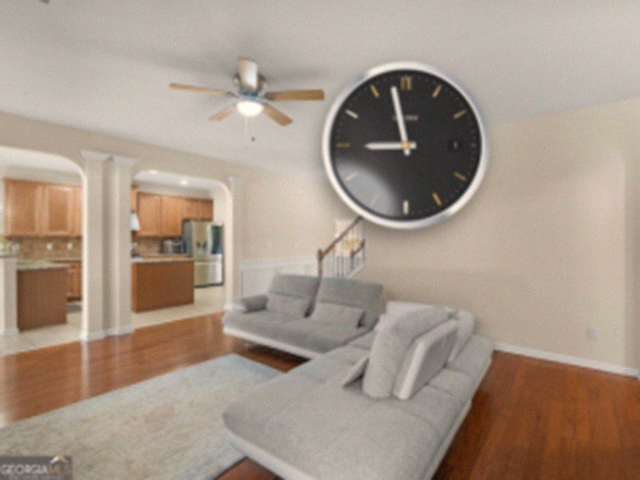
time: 8:58
